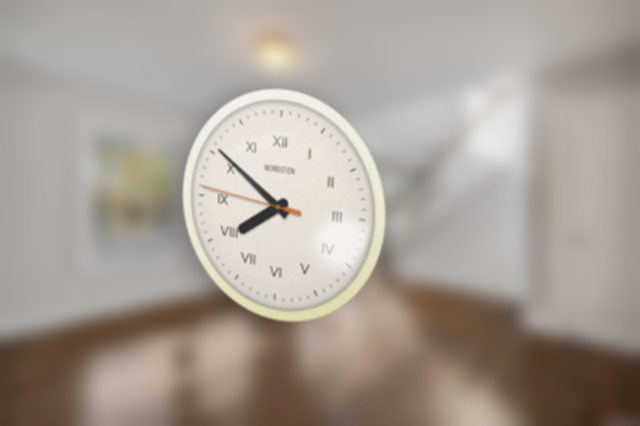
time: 7:50:46
